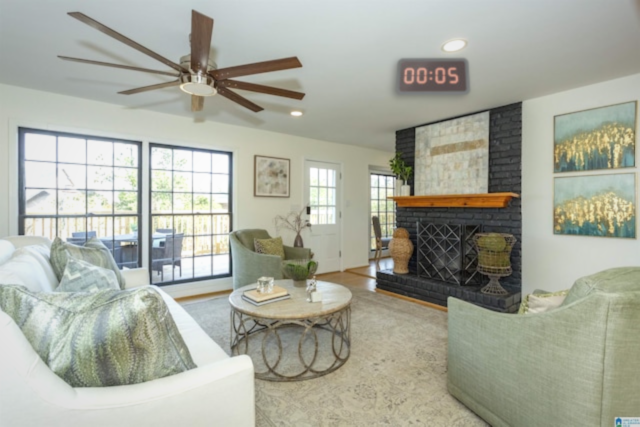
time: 0:05
